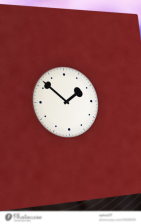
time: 1:52
